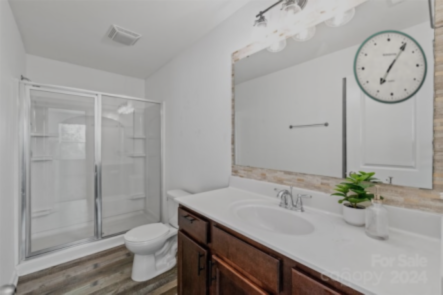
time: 7:06
